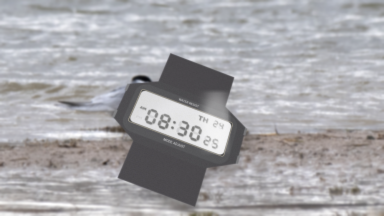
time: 8:30:25
